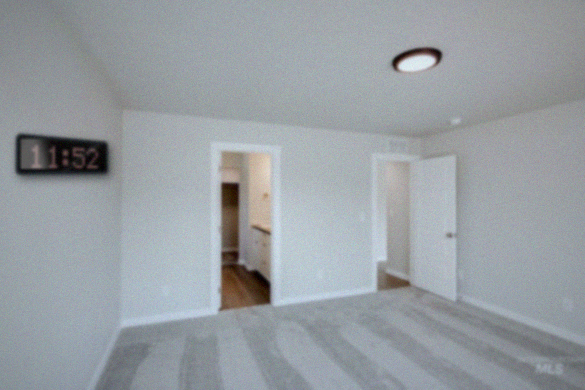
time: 11:52
